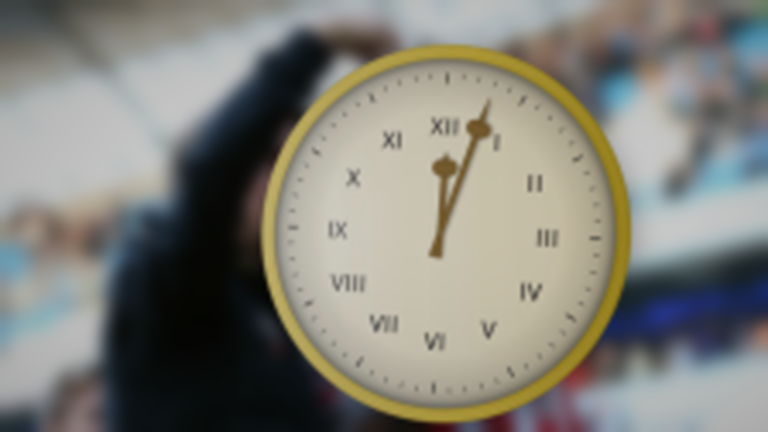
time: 12:03
